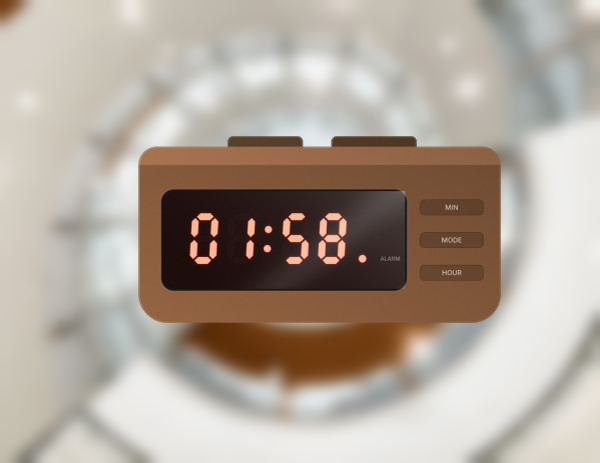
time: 1:58
